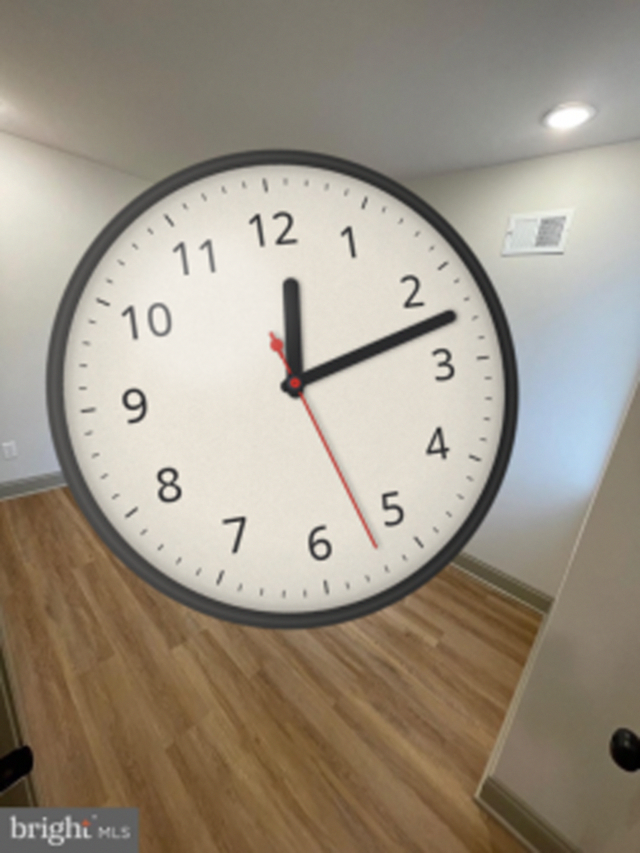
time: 12:12:27
